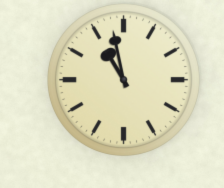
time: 10:58
